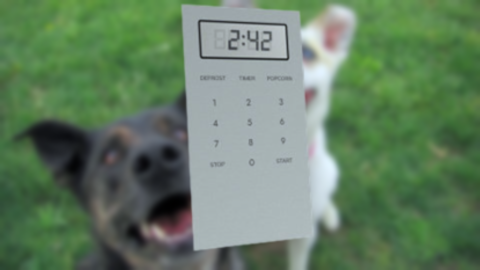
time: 2:42
